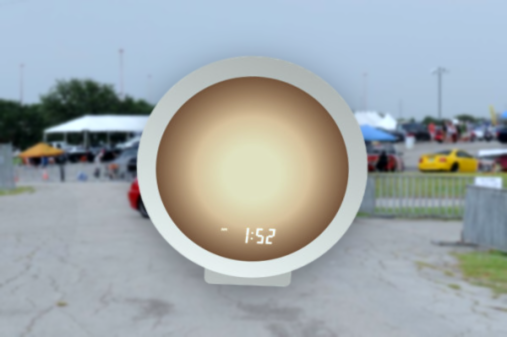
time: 1:52
